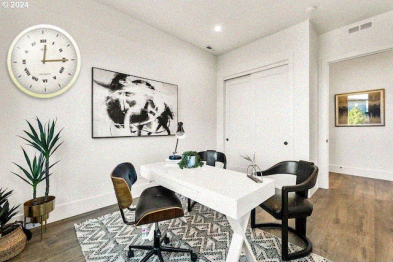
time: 12:15
